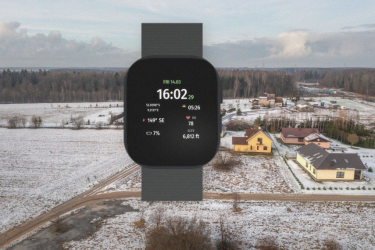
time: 16:02
